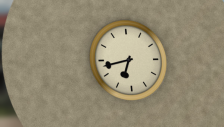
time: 6:43
